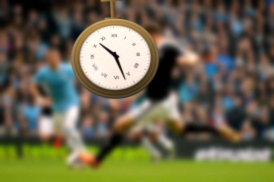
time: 10:27
